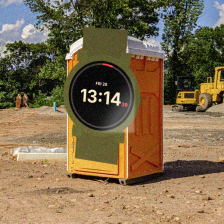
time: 13:14
